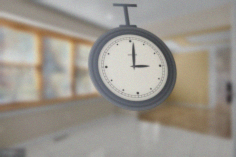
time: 3:01
